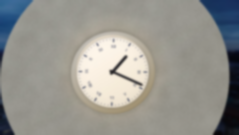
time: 1:19
